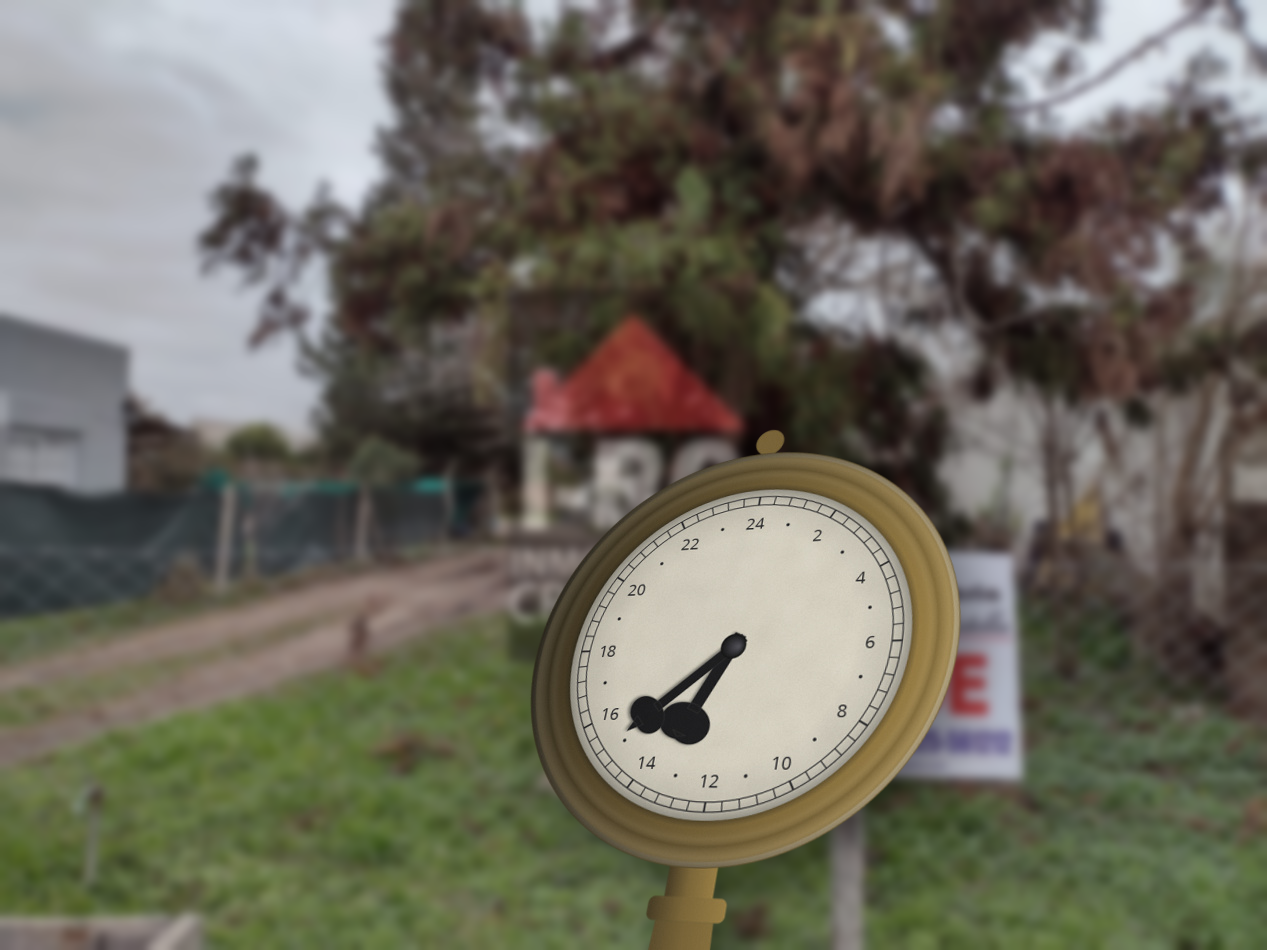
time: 13:38
